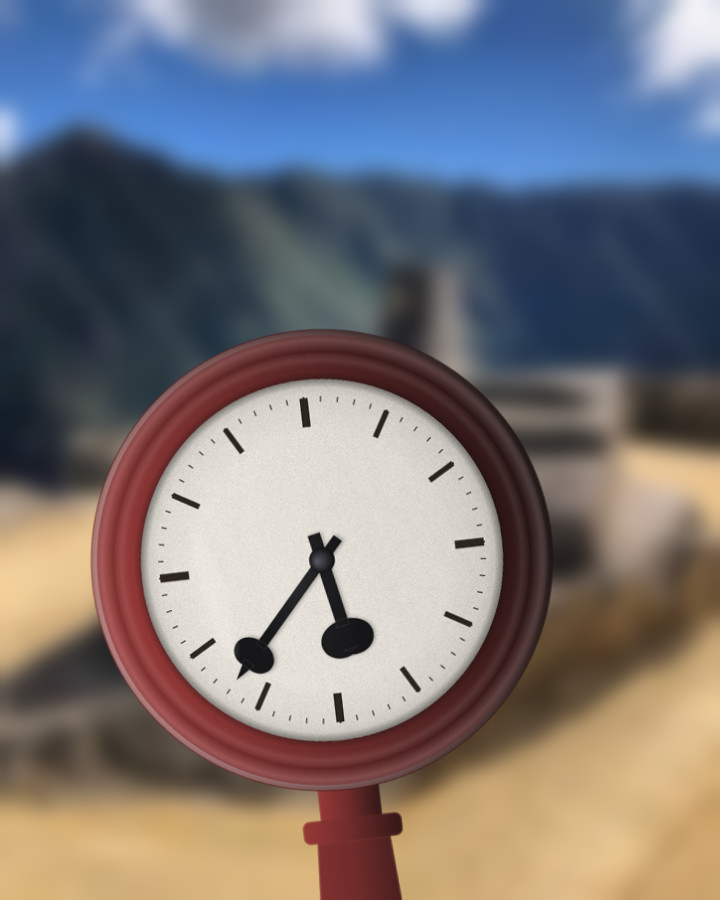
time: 5:37
